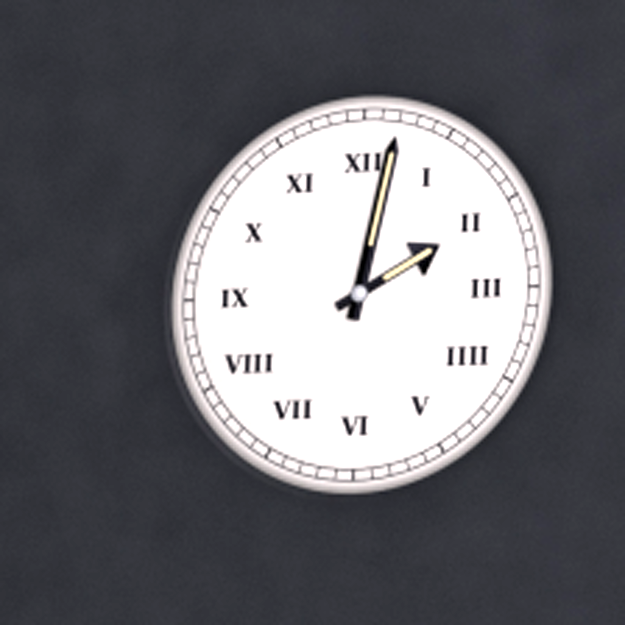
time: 2:02
